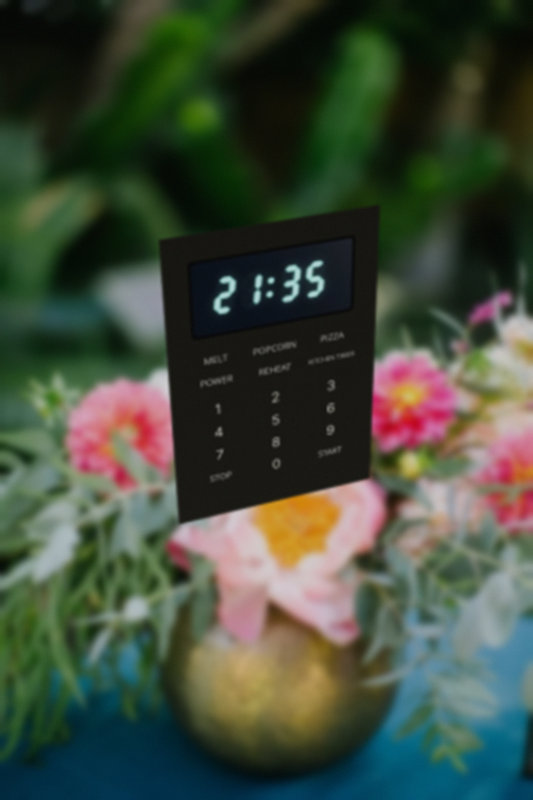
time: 21:35
